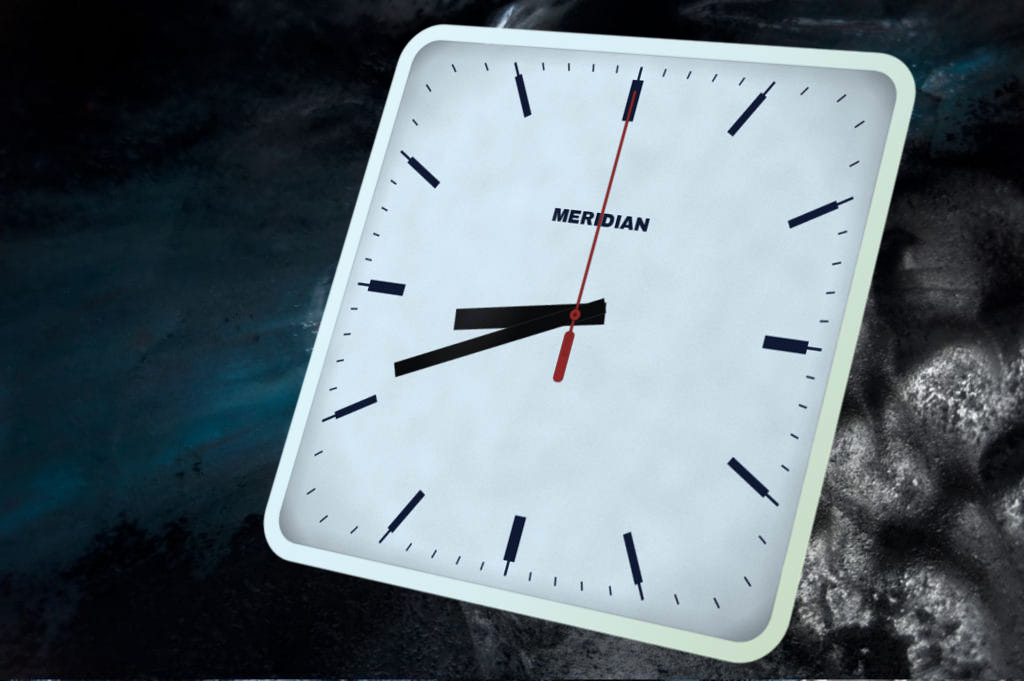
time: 8:41:00
